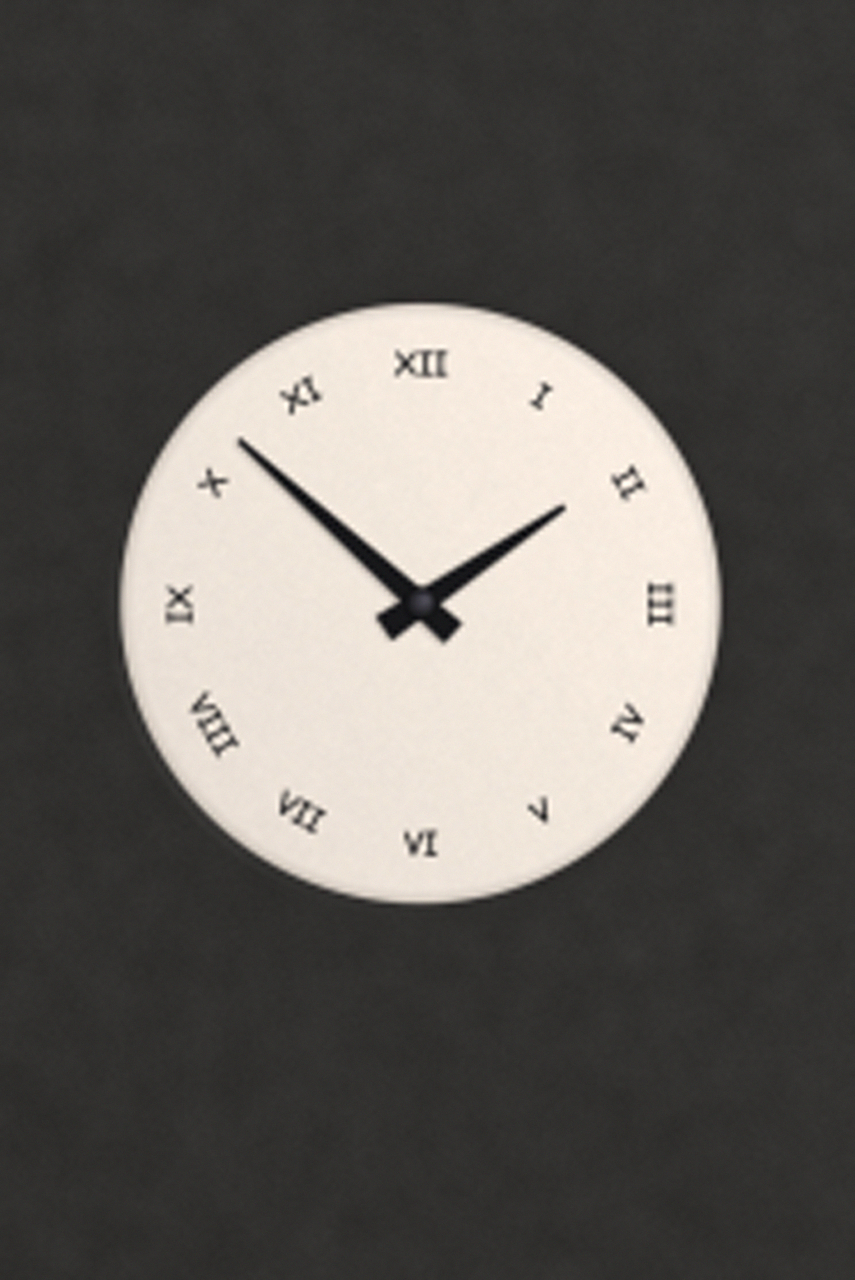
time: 1:52
